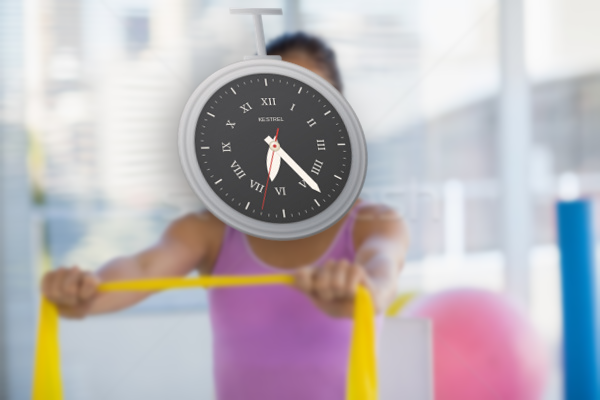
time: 6:23:33
